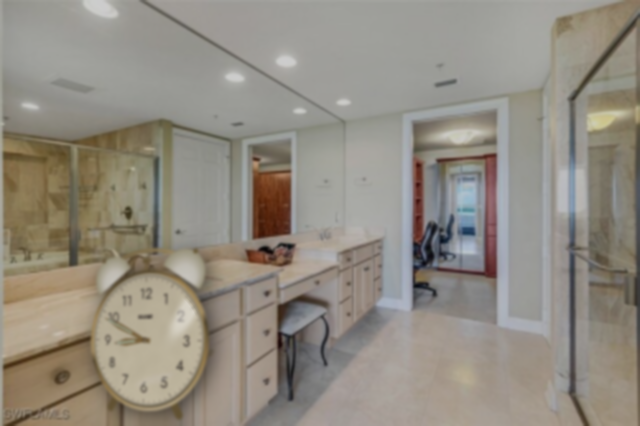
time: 8:49
